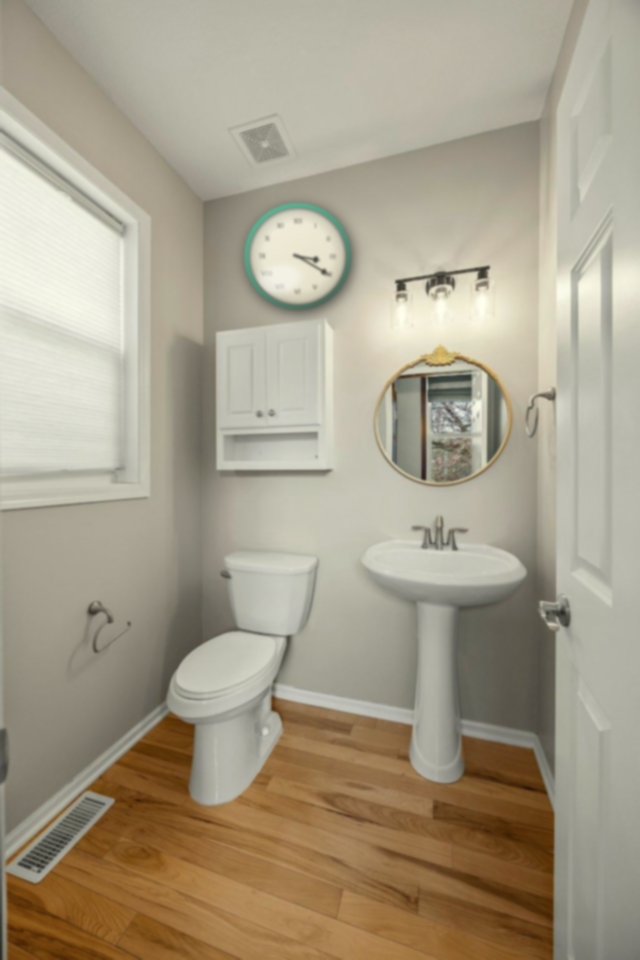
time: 3:20
